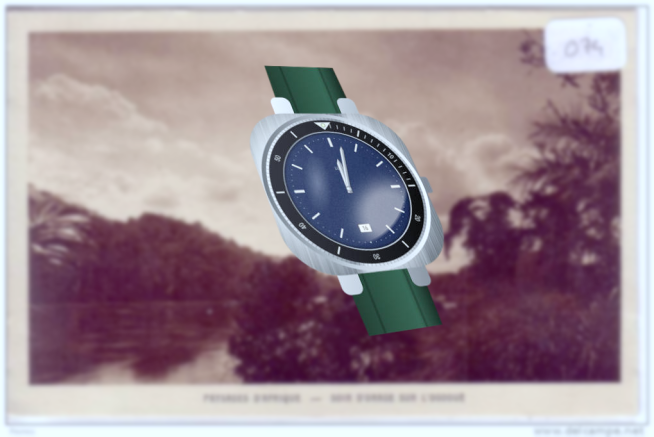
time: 12:02
